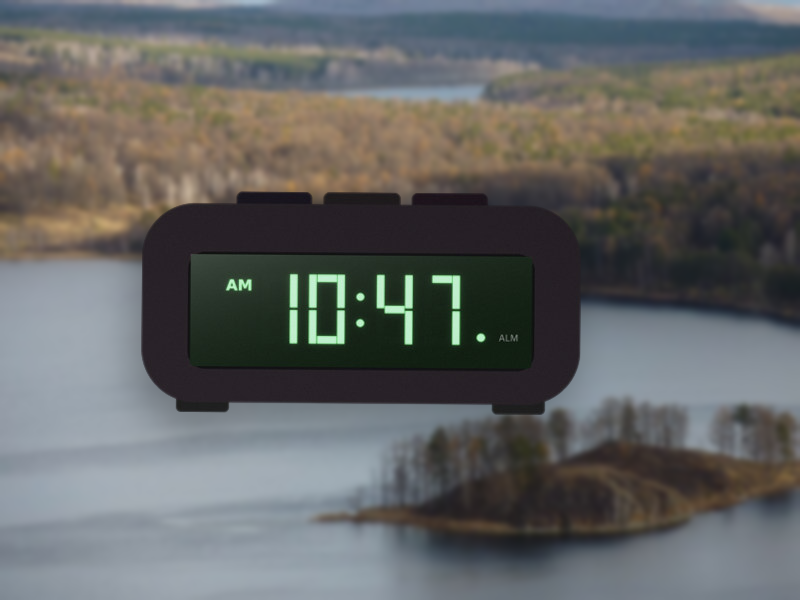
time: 10:47
